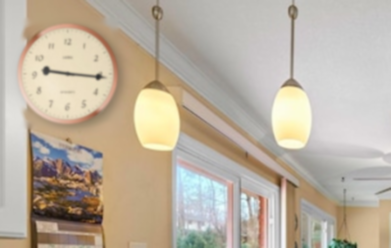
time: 9:16
